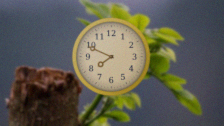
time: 7:49
